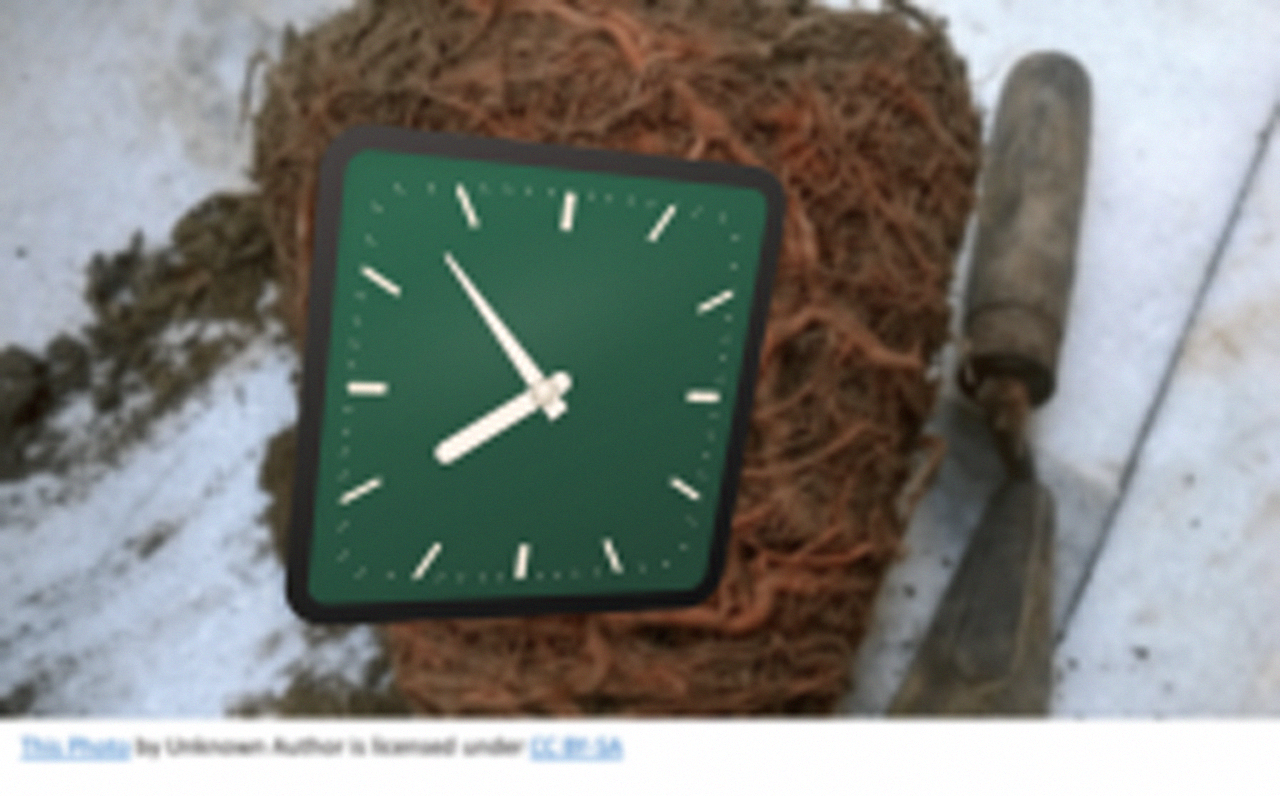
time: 7:53
